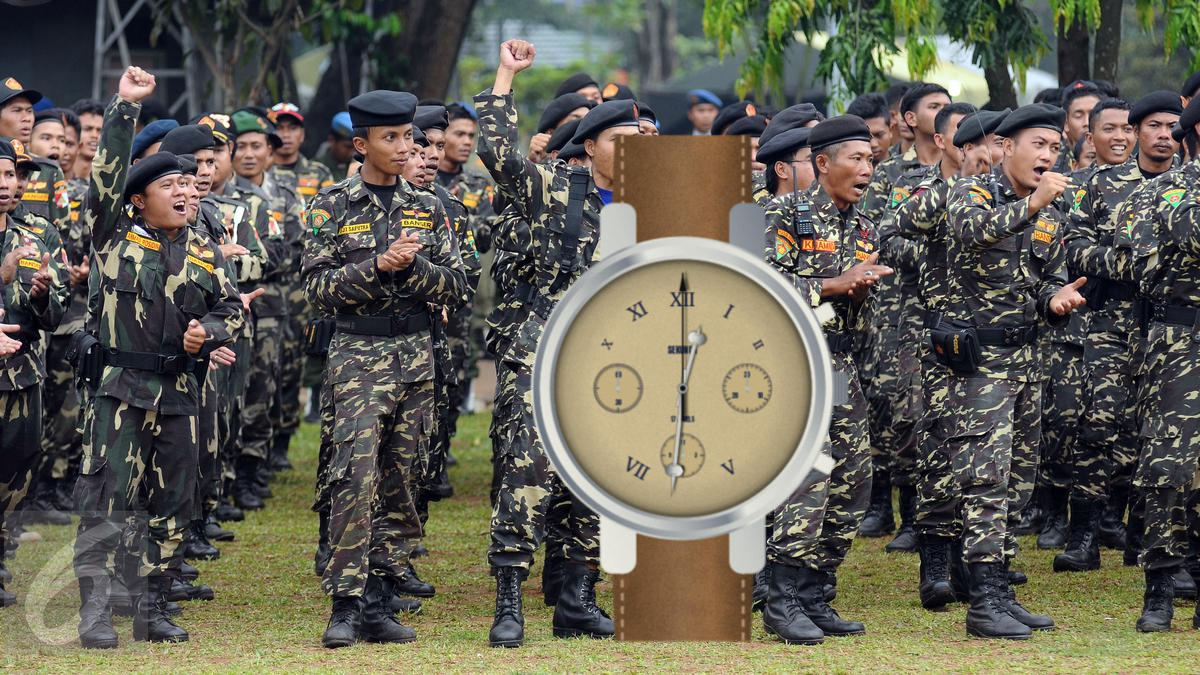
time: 12:31
